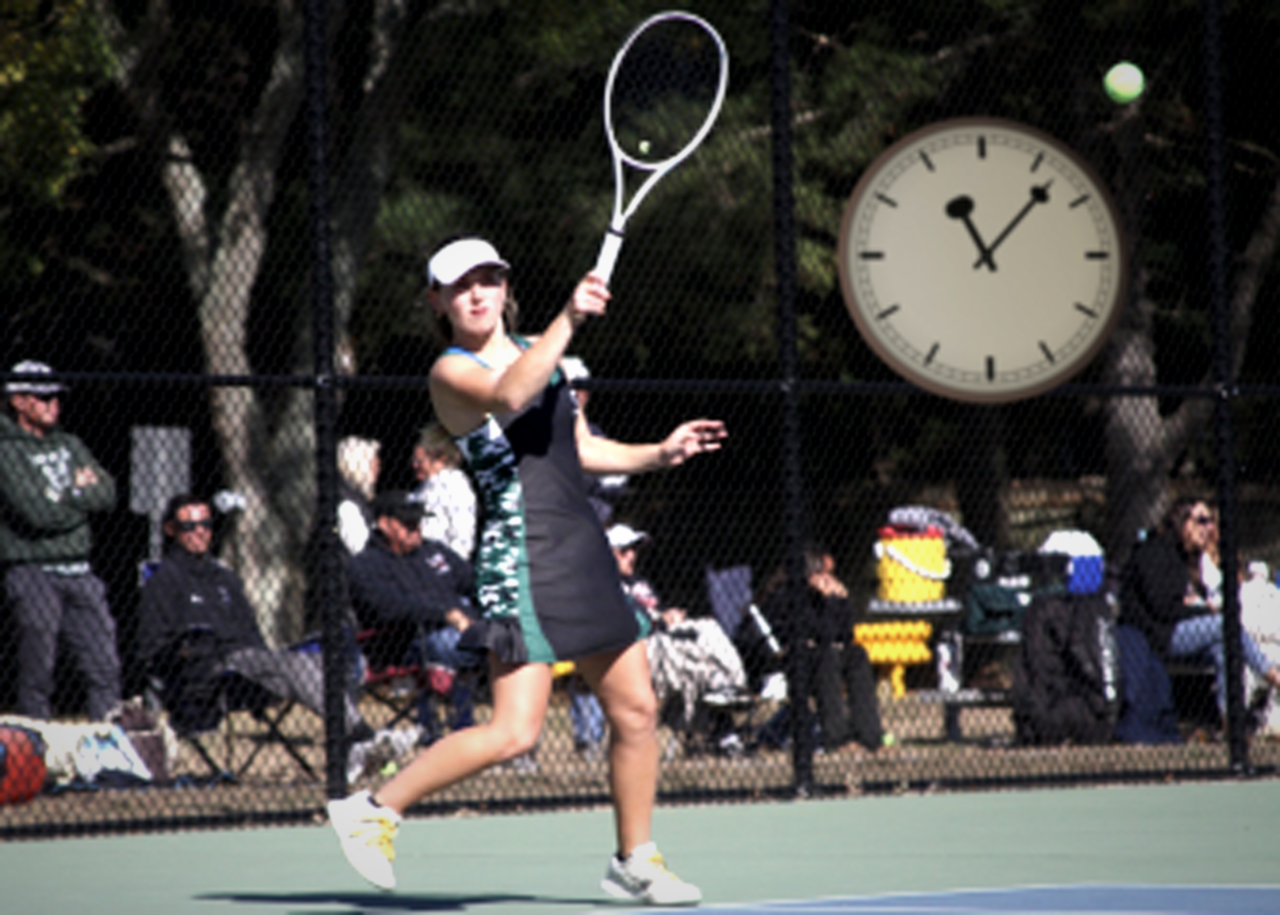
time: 11:07
